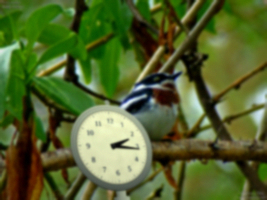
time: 2:16
